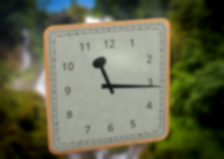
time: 11:16
